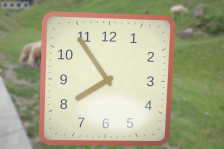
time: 7:54
